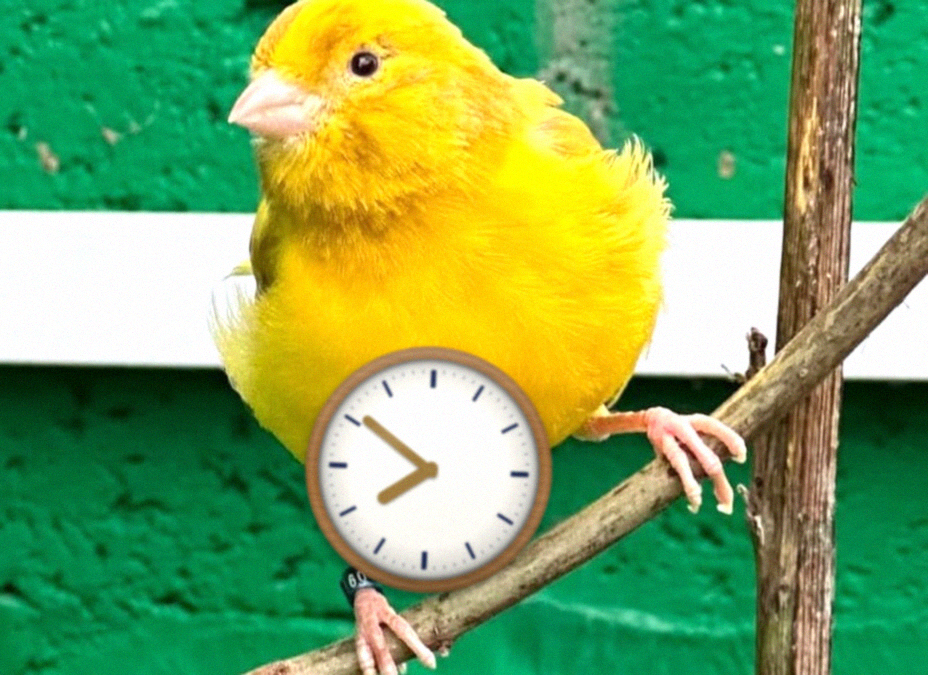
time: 7:51
